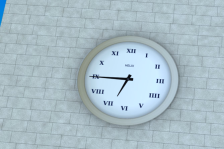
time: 6:45
